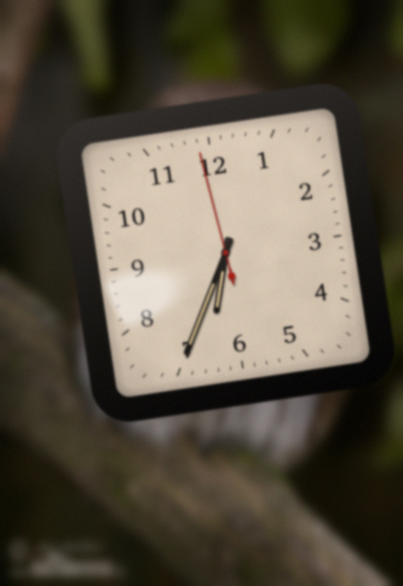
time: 6:34:59
